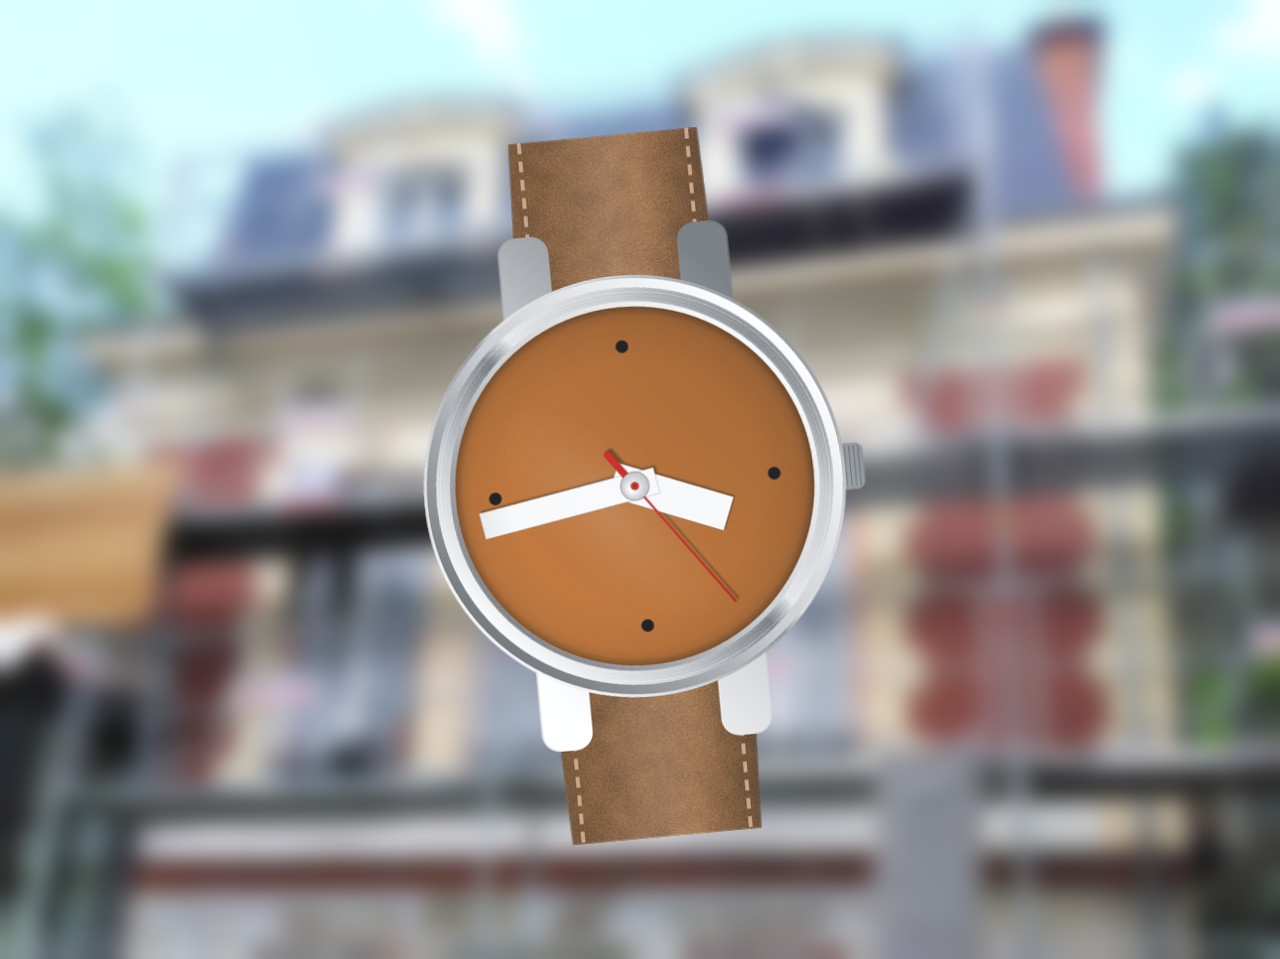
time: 3:43:24
